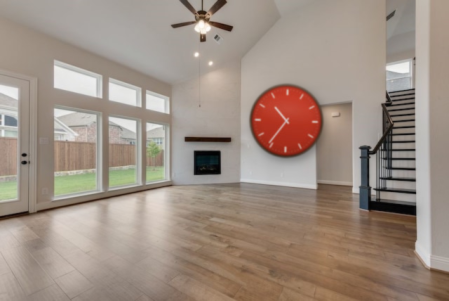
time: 10:36
